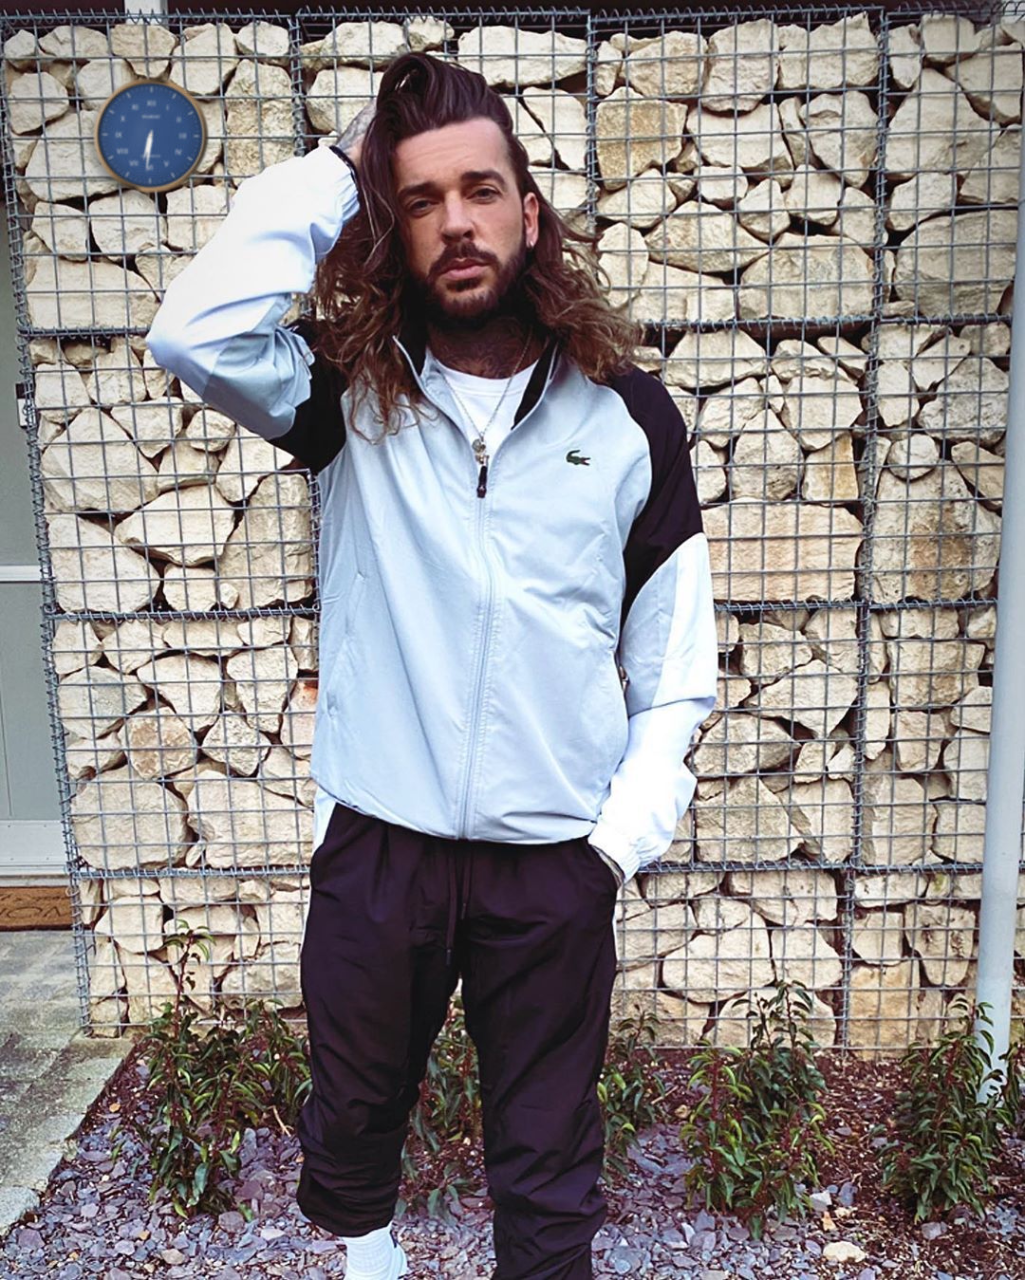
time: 6:31
